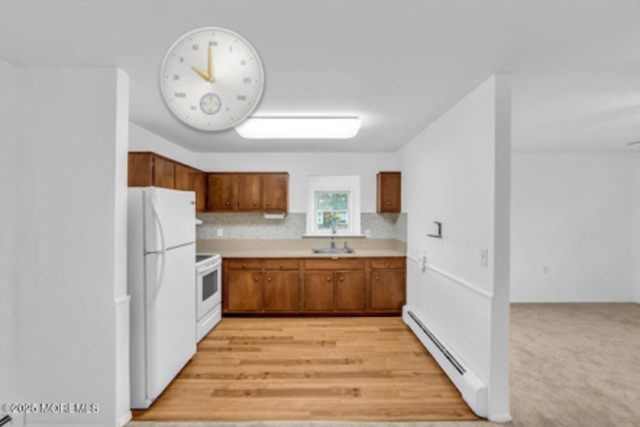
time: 9:59
